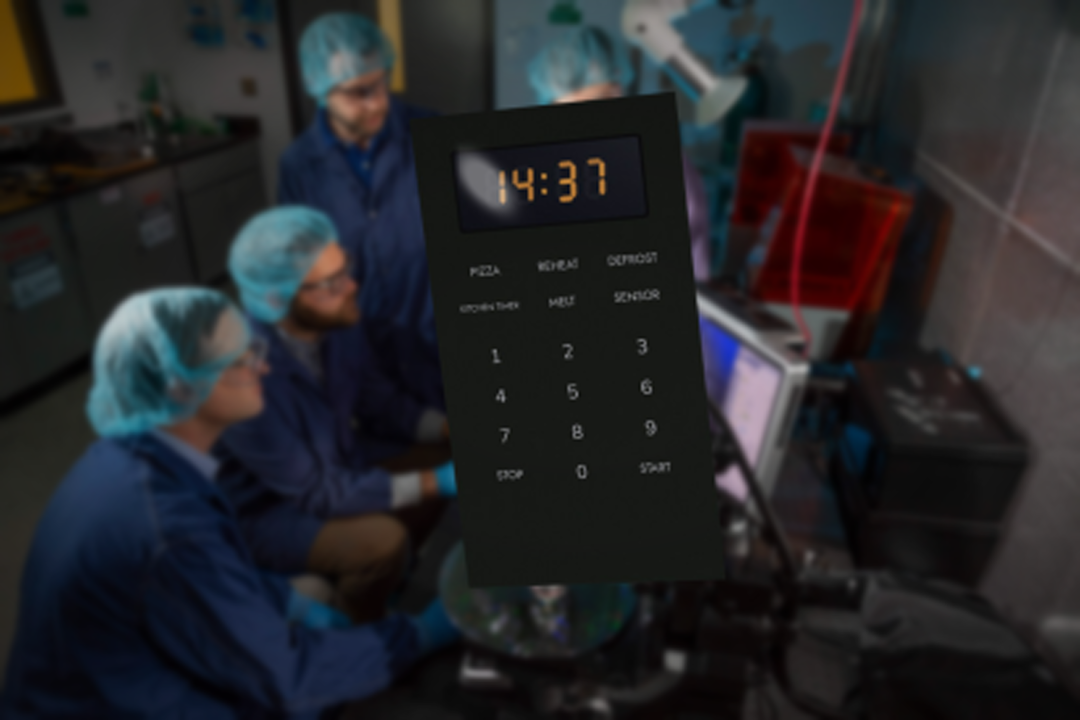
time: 14:37
